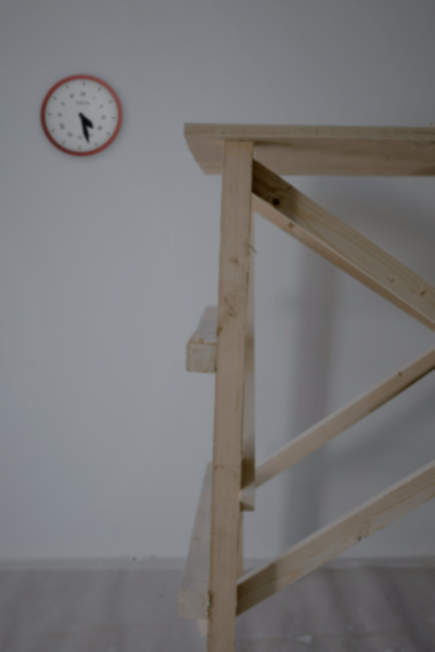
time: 4:27
